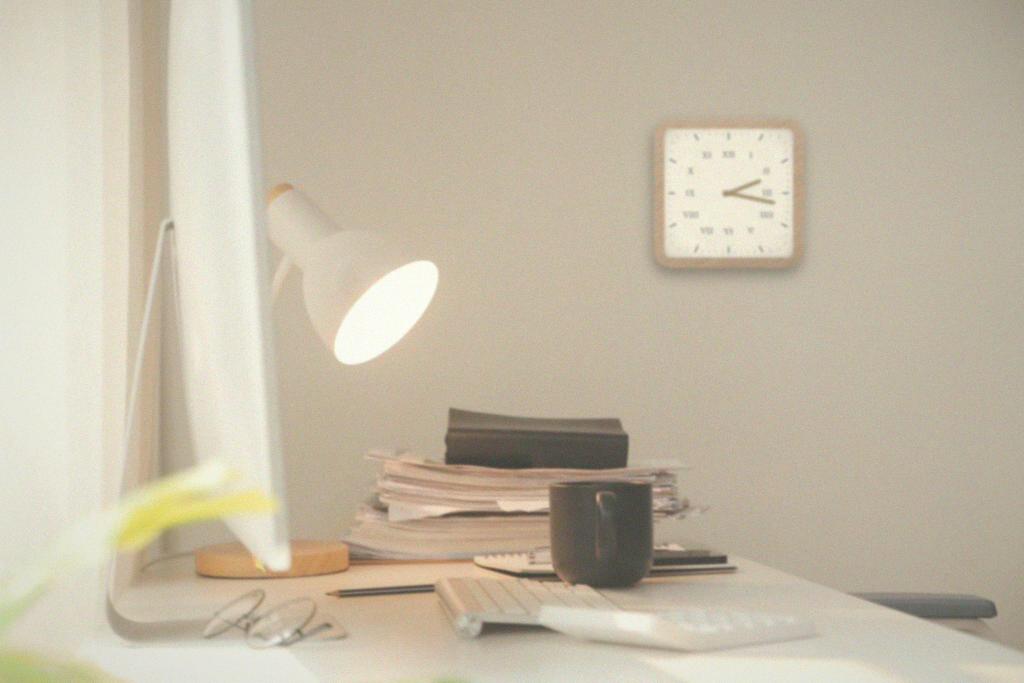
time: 2:17
